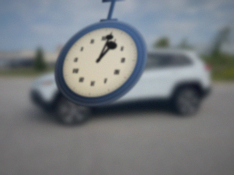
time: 1:02
